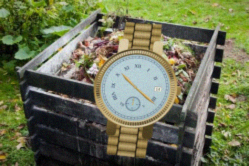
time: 10:21
